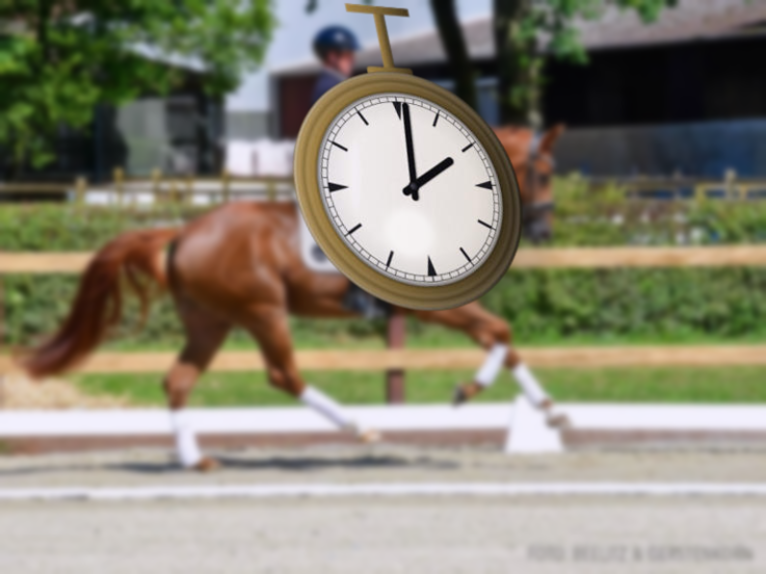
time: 2:01
